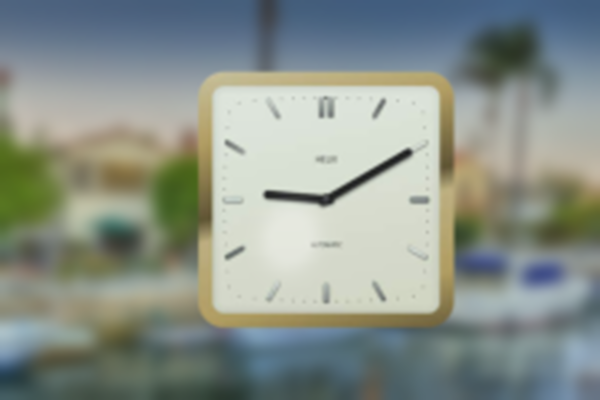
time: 9:10
